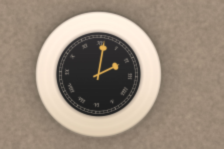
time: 2:01
